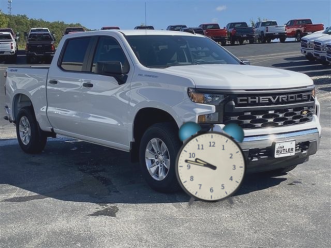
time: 9:47
